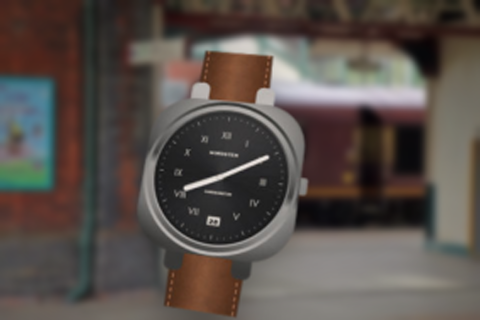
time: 8:10
